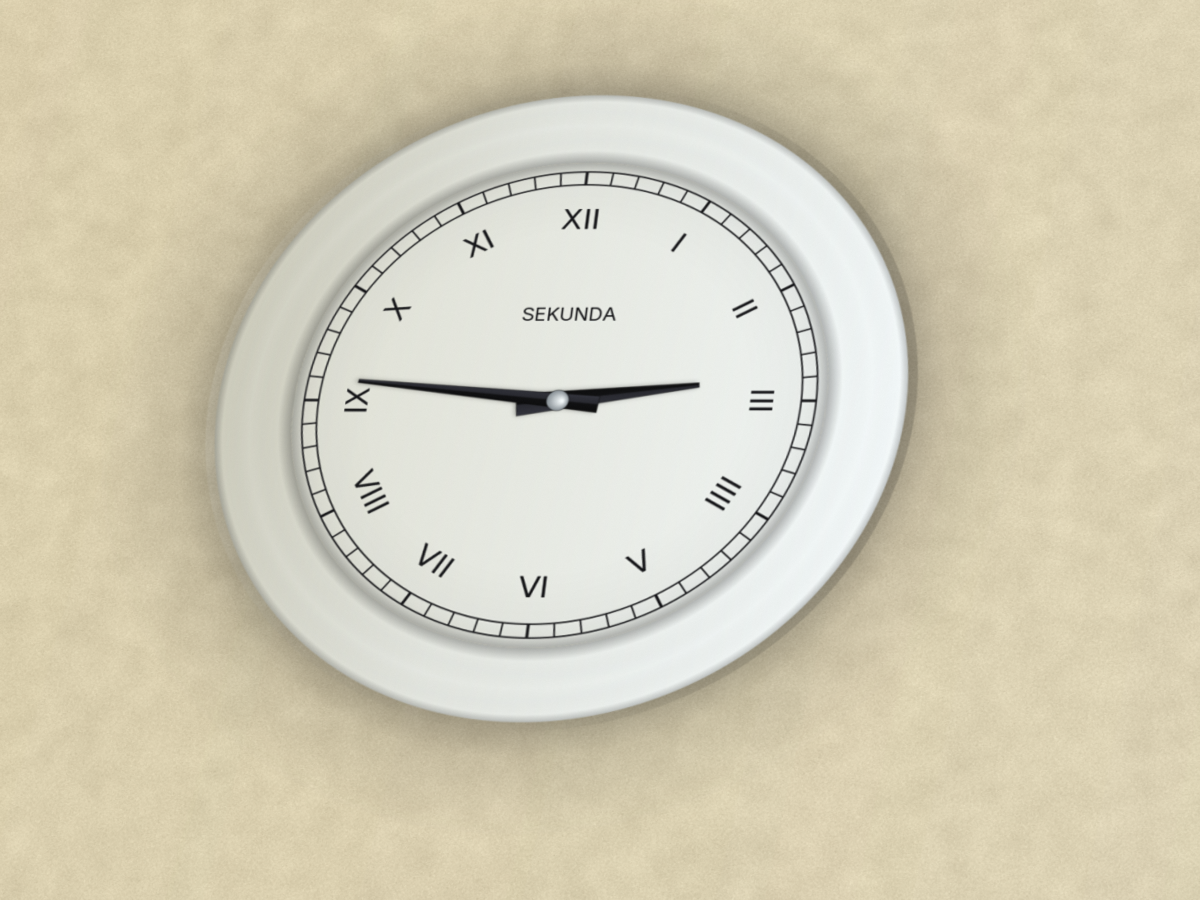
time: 2:46
